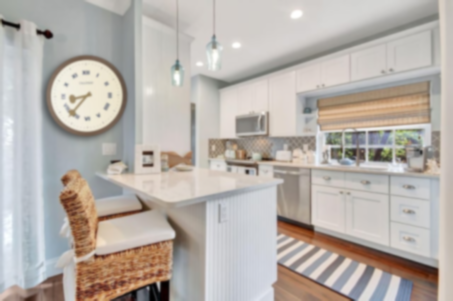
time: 8:37
